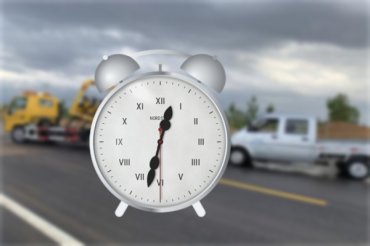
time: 12:32:30
